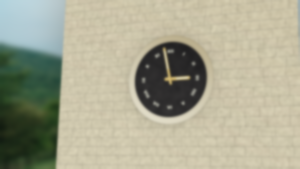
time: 2:58
